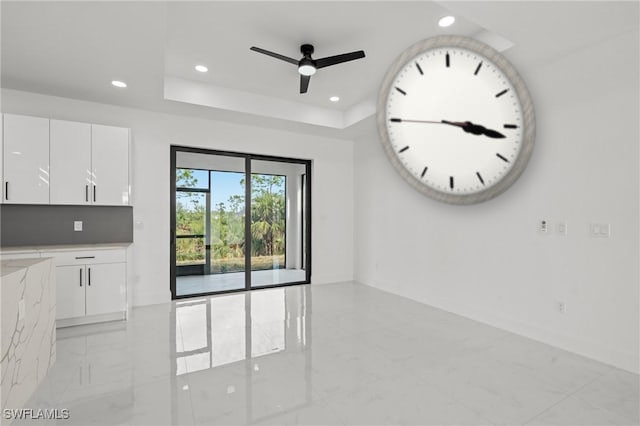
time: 3:16:45
